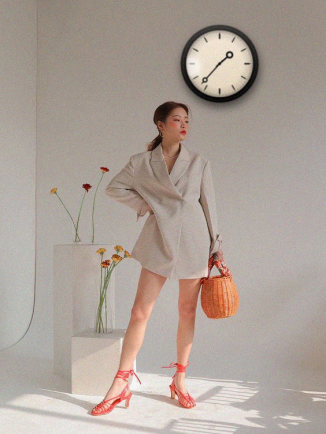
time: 1:37
